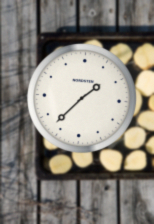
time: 1:37
